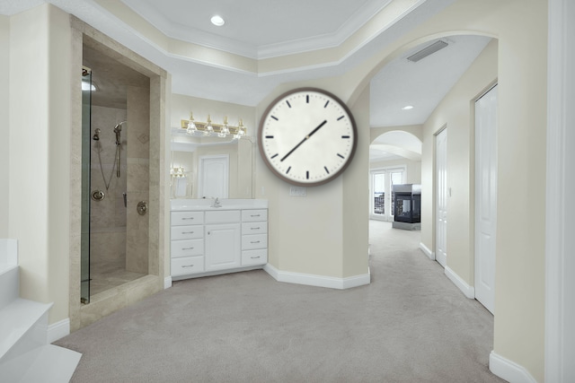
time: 1:38
